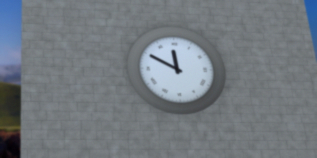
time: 11:50
